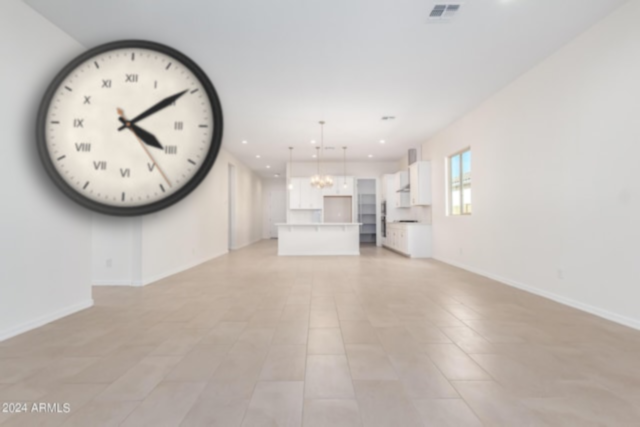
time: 4:09:24
